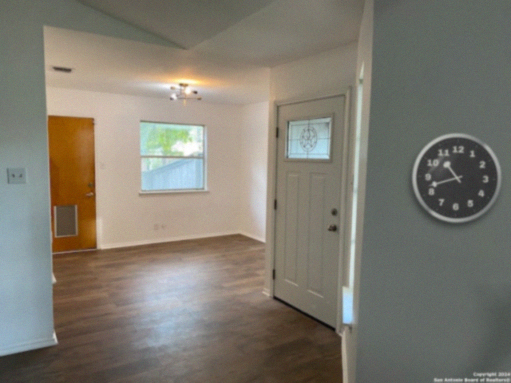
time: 10:42
